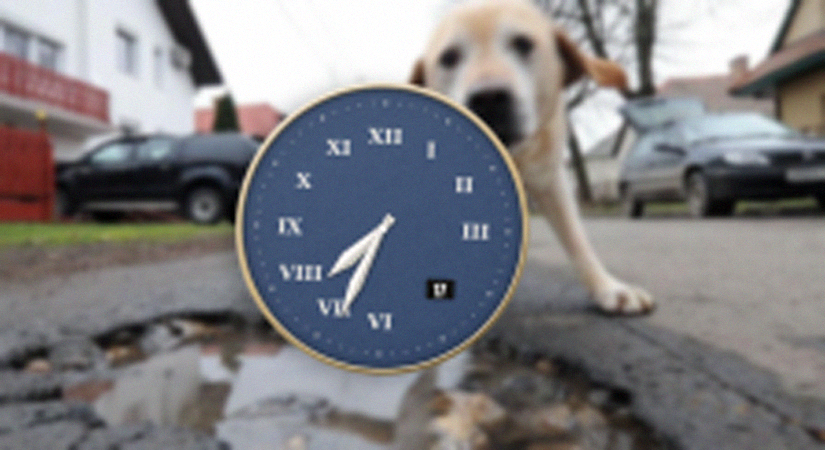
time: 7:34
